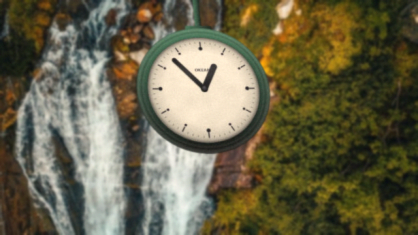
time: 12:53
